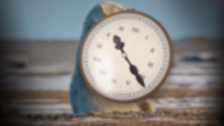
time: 10:21
